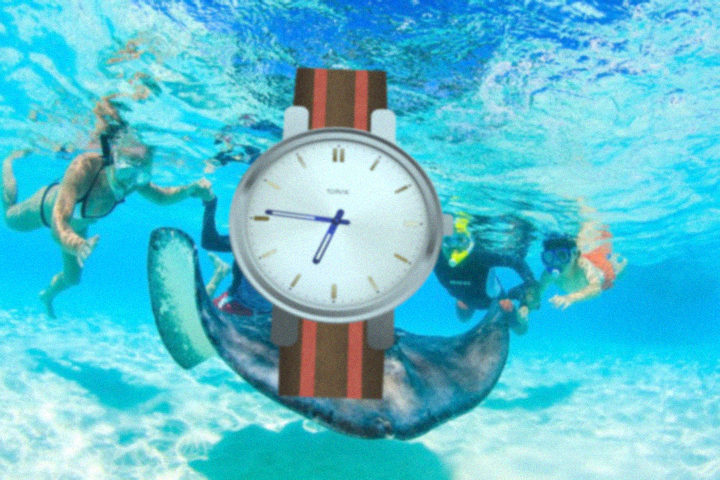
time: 6:46
